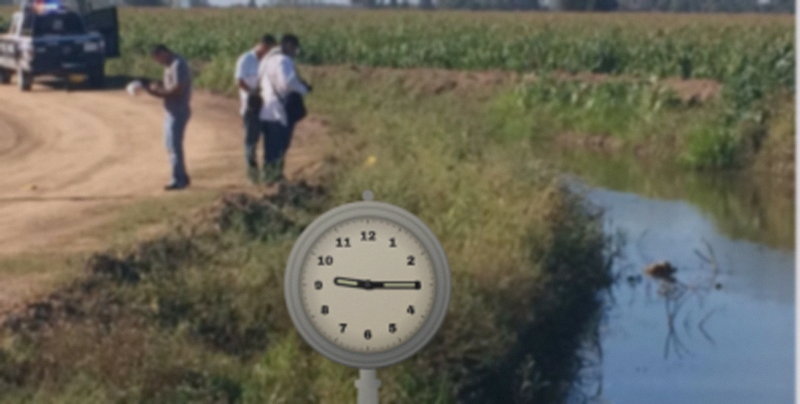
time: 9:15
